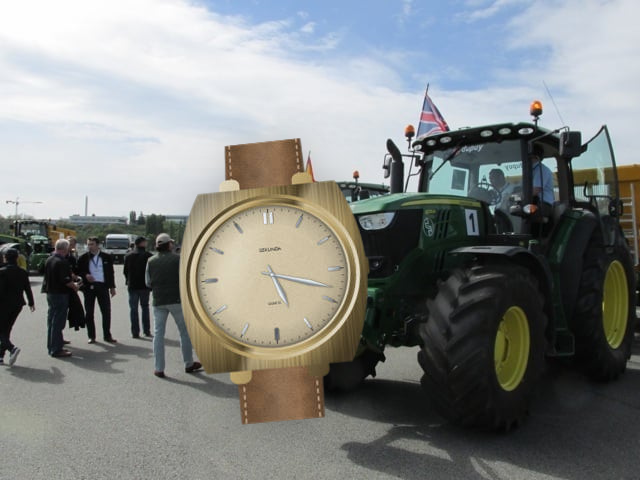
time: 5:18
